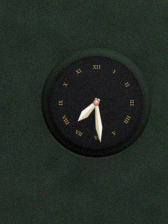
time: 7:29
